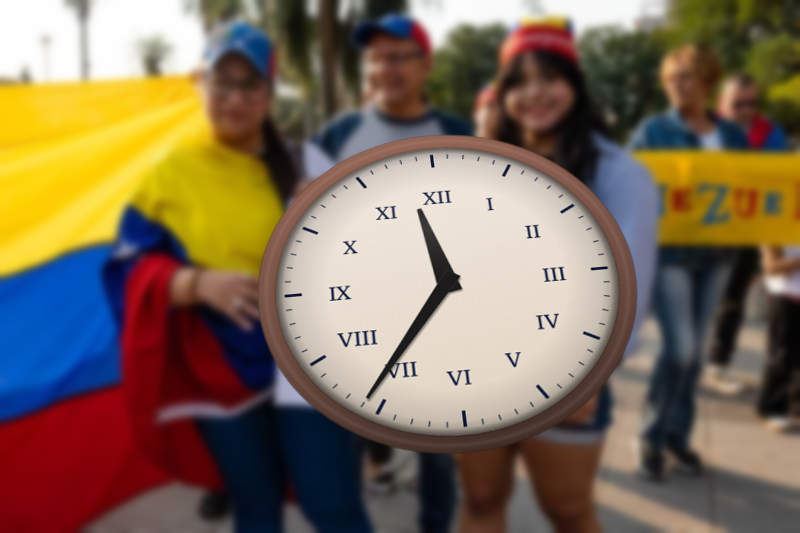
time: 11:36
